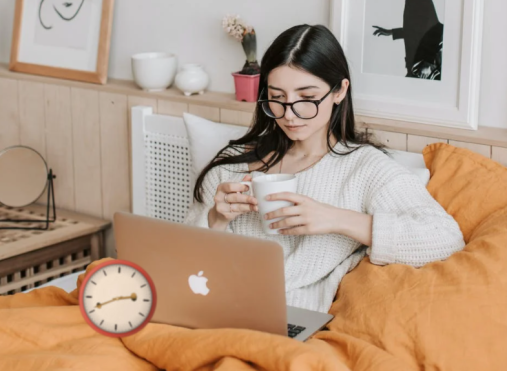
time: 2:41
